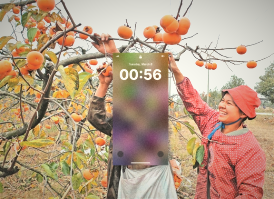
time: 0:56
